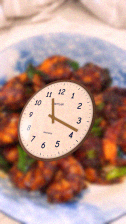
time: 11:18
